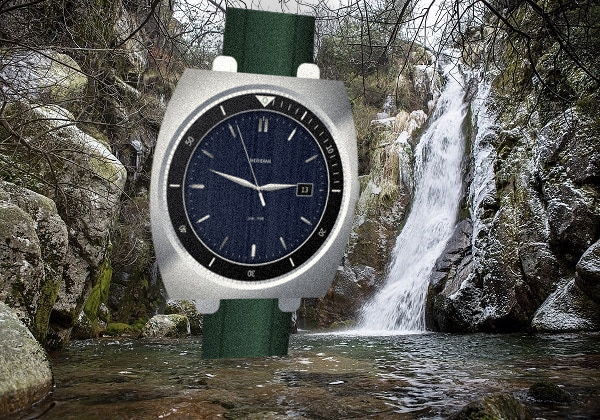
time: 2:47:56
